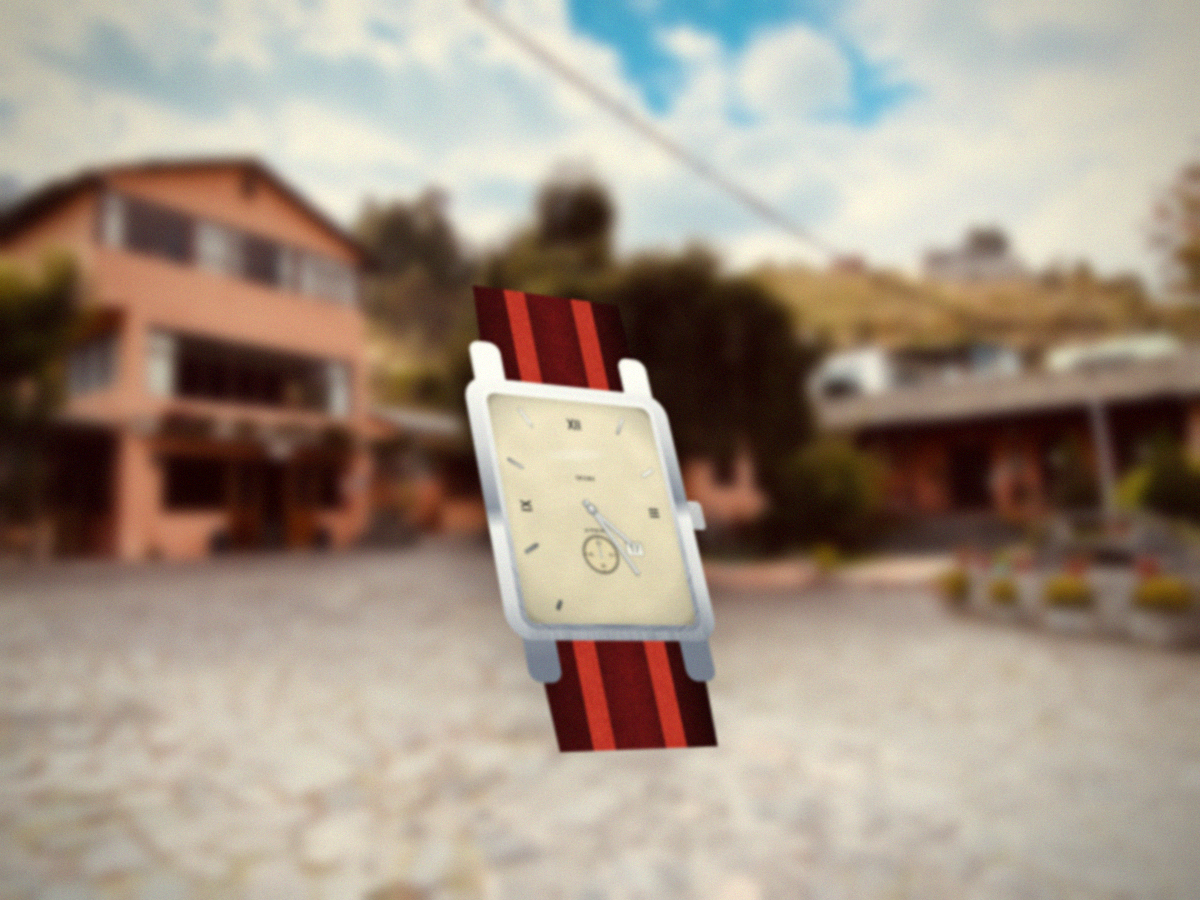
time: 4:25
